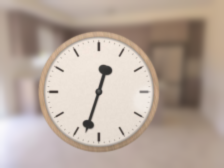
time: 12:33
